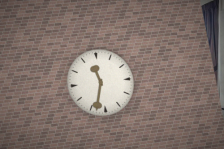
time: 11:33
